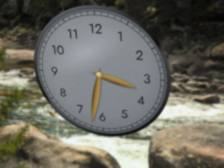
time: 3:32
